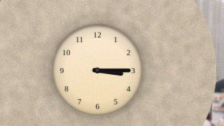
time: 3:15
